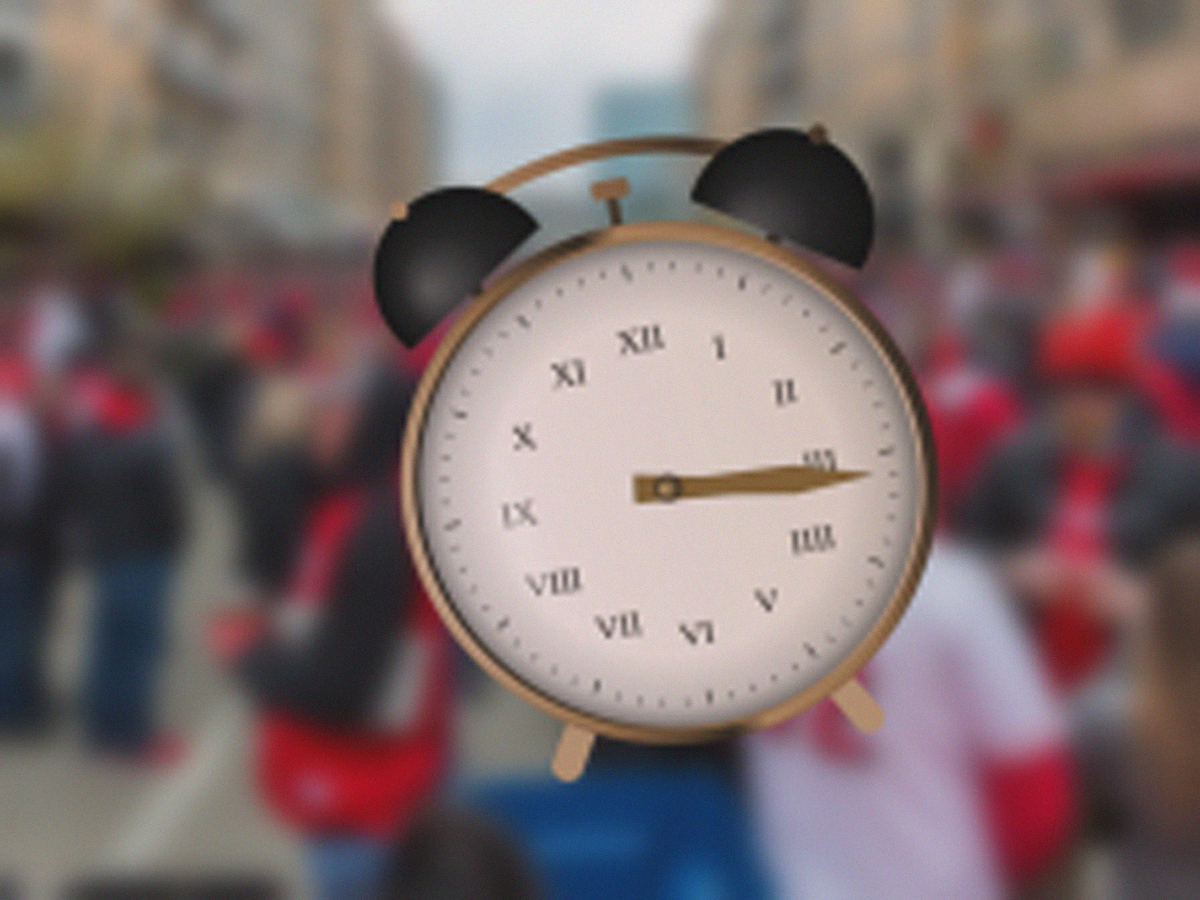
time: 3:16
